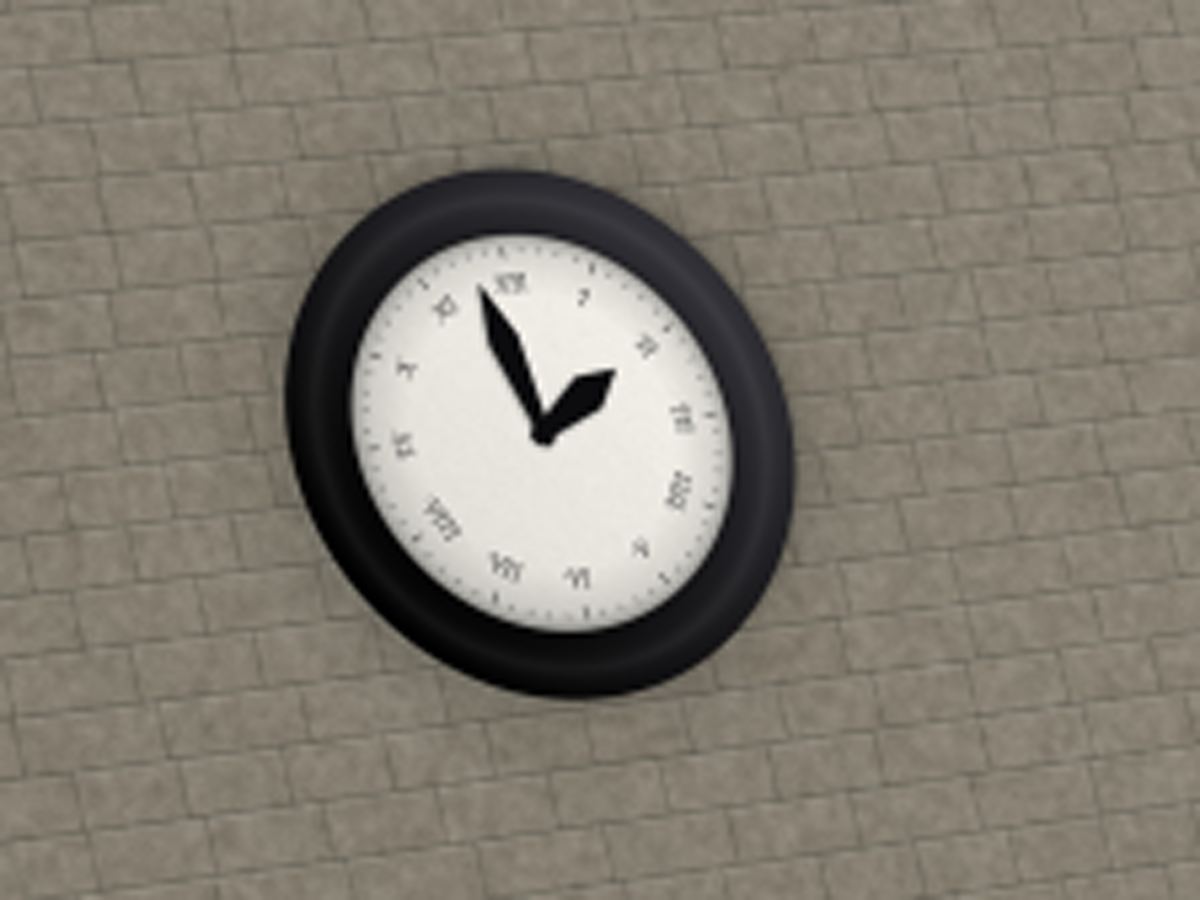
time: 1:58
